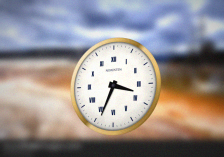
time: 3:34
